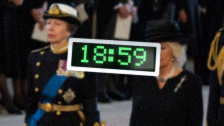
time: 18:59
